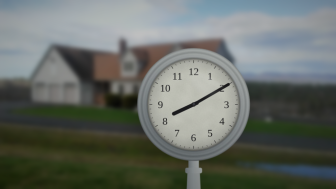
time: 8:10
